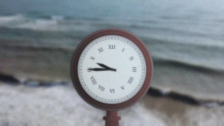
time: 9:45
